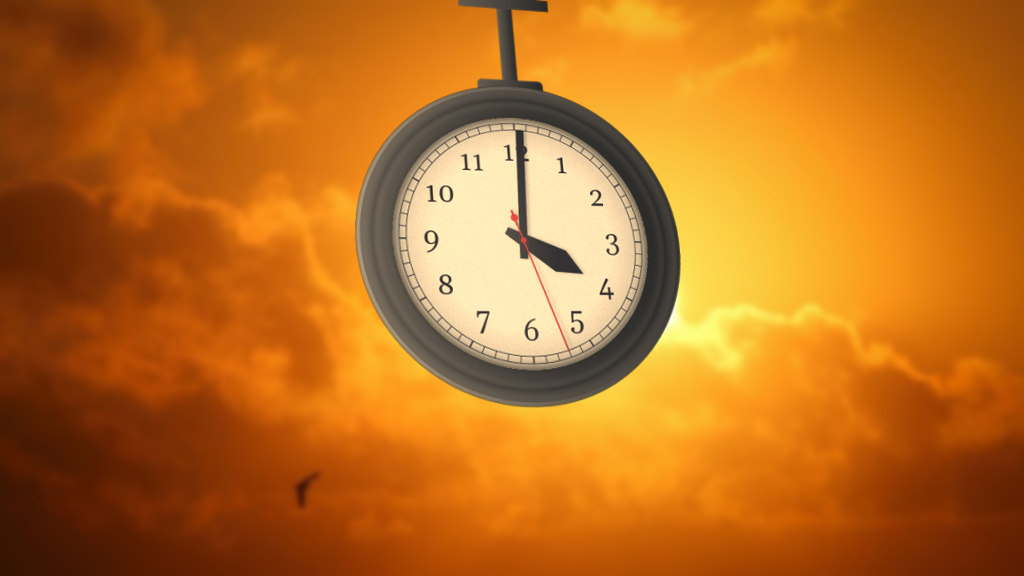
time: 4:00:27
